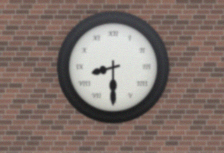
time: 8:30
